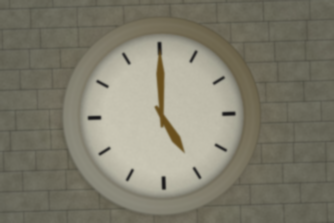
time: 5:00
